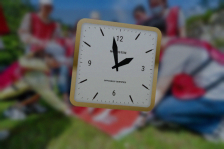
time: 1:58
